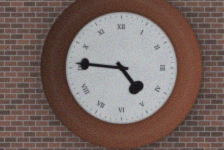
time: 4:46
